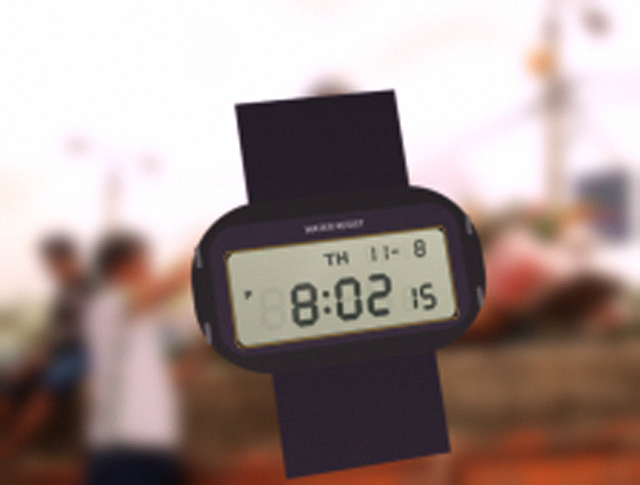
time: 8:02:15
